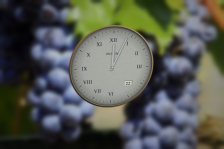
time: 12:04
